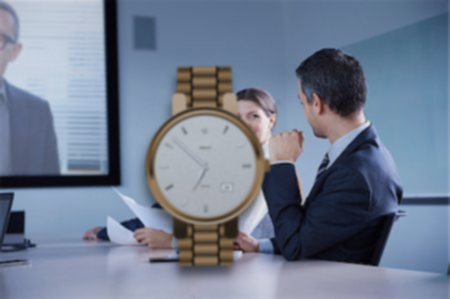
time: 6:52
